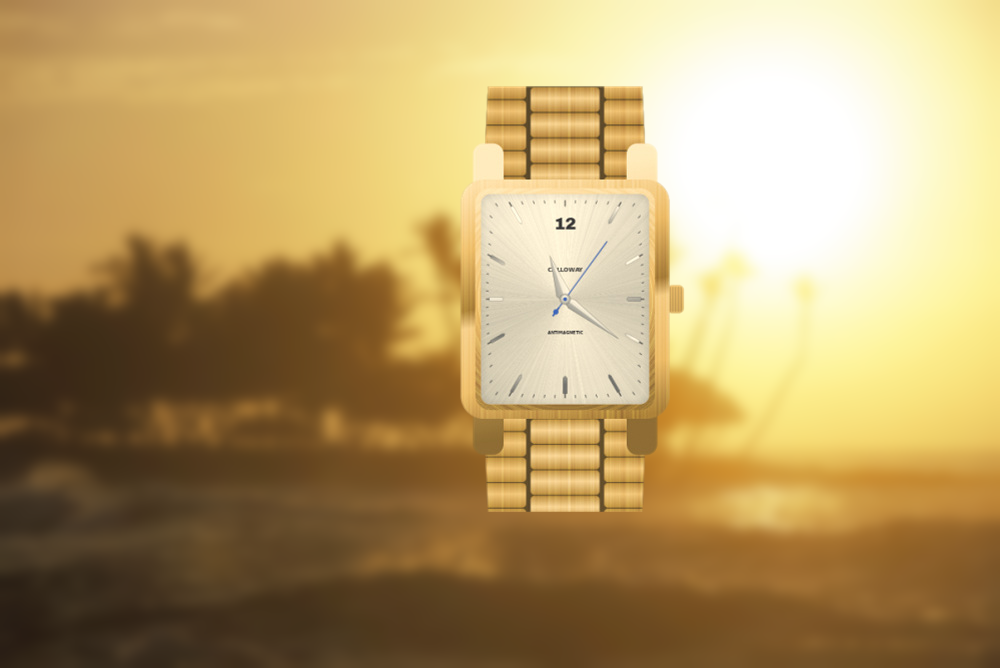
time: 11:21:06
